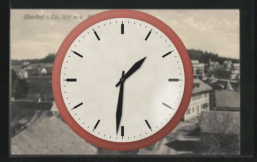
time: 1:31
